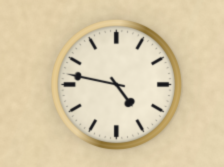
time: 4:47
